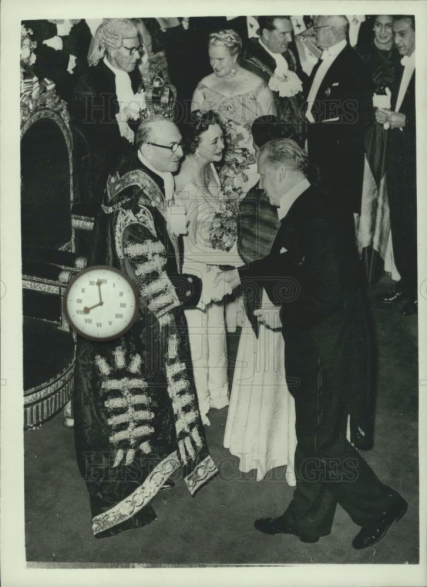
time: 7:58
